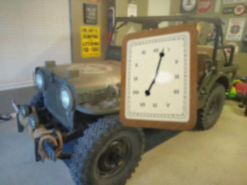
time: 7:03
